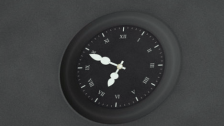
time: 6:49
